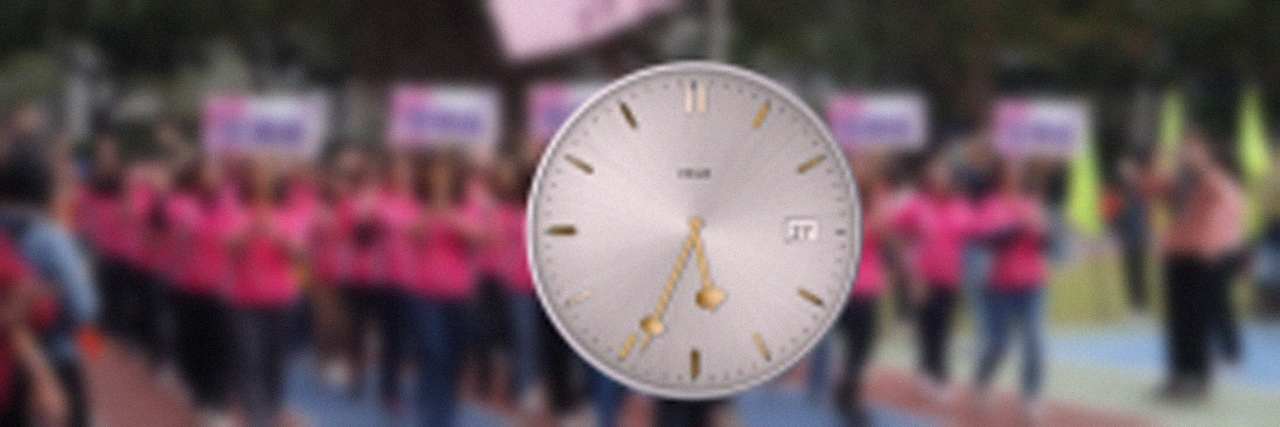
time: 5:34
